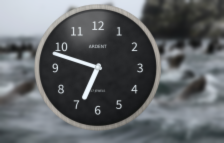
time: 6:48
